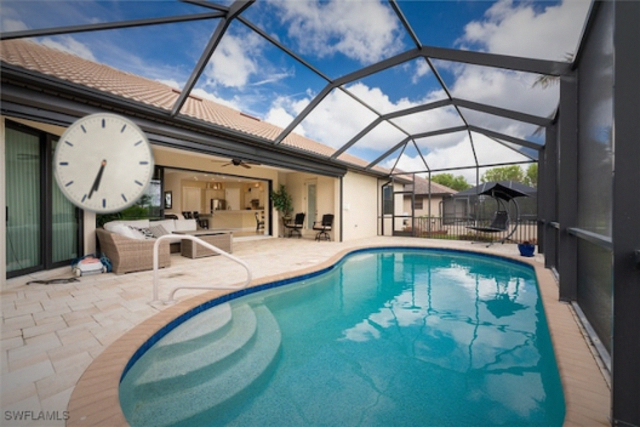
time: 6:34
